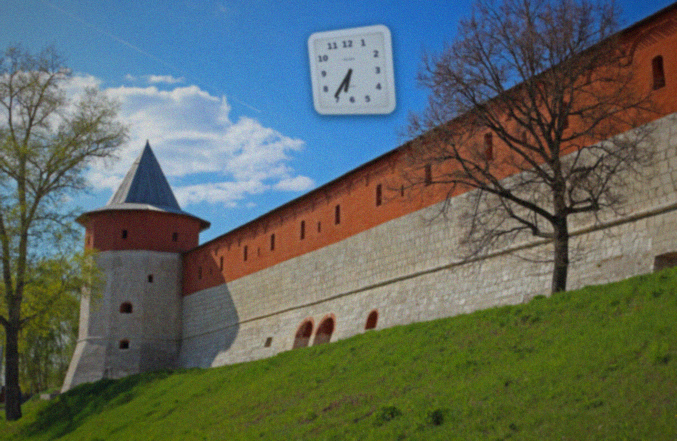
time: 6:36
